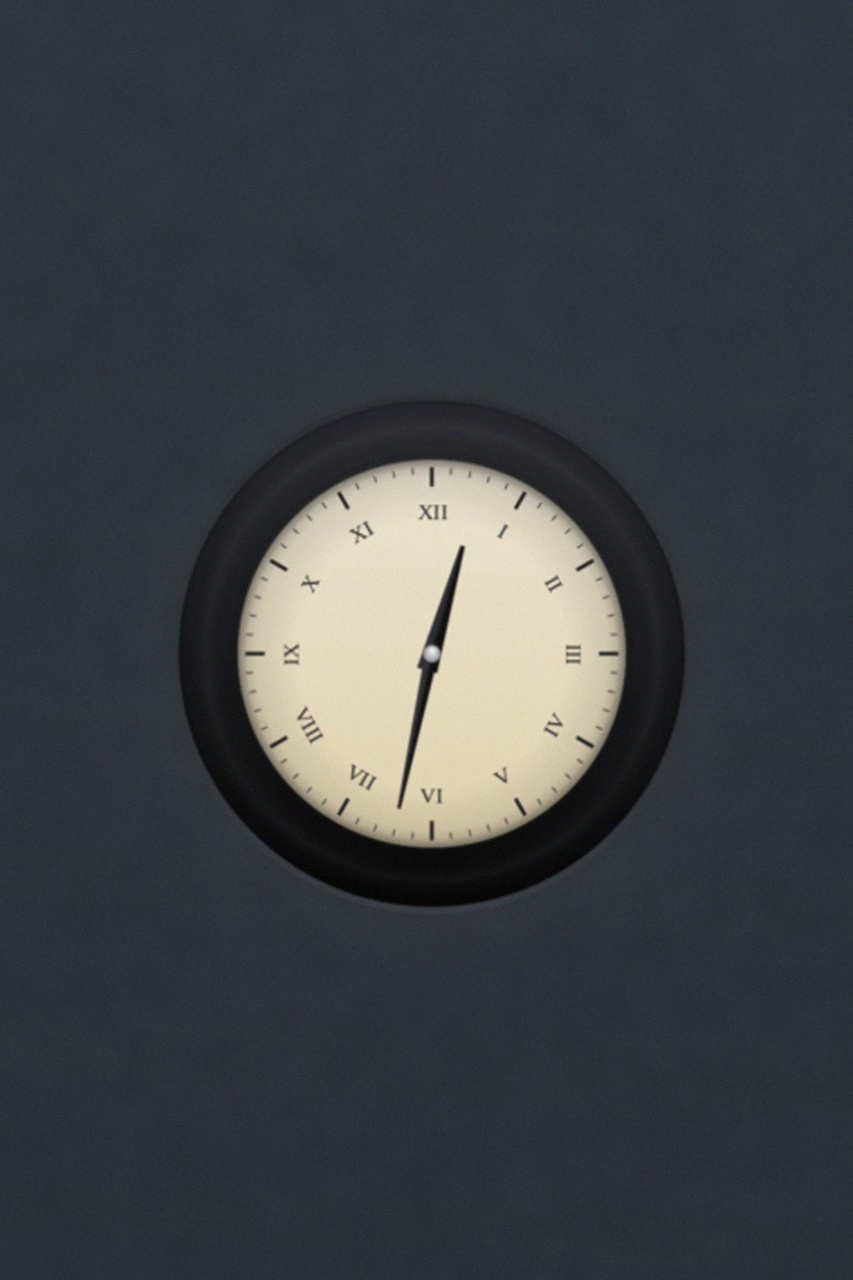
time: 12:32
